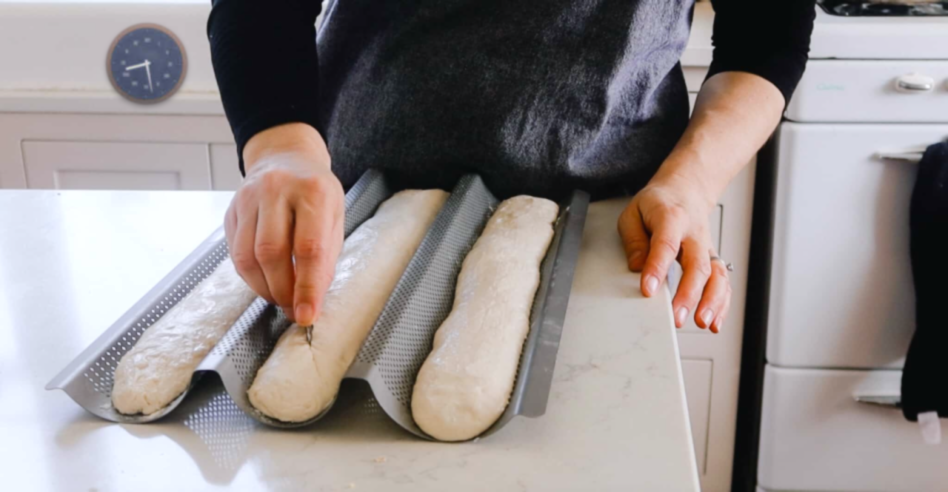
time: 8:28
